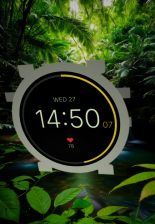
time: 14:50:07
